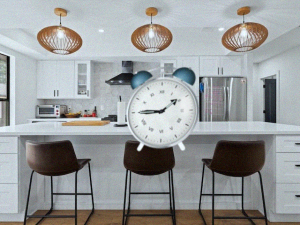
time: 1:45
